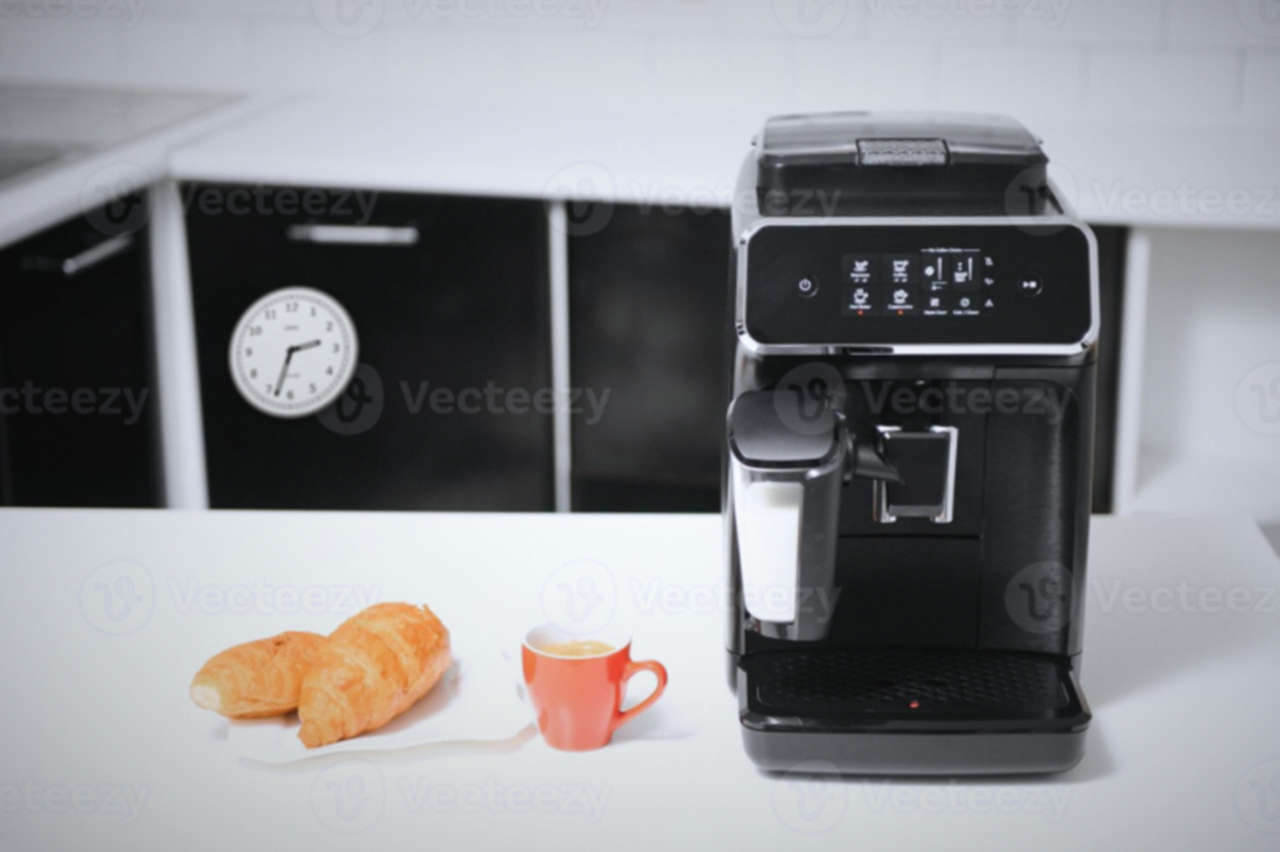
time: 2:33
